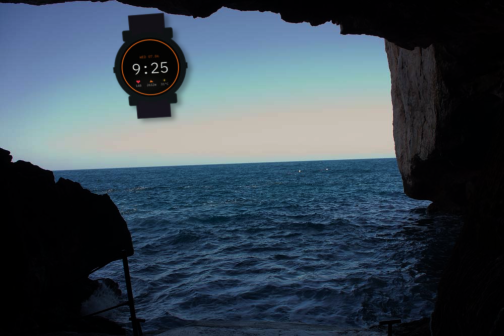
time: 9:25
